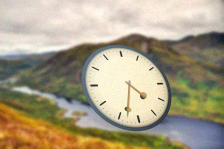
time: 4:33
